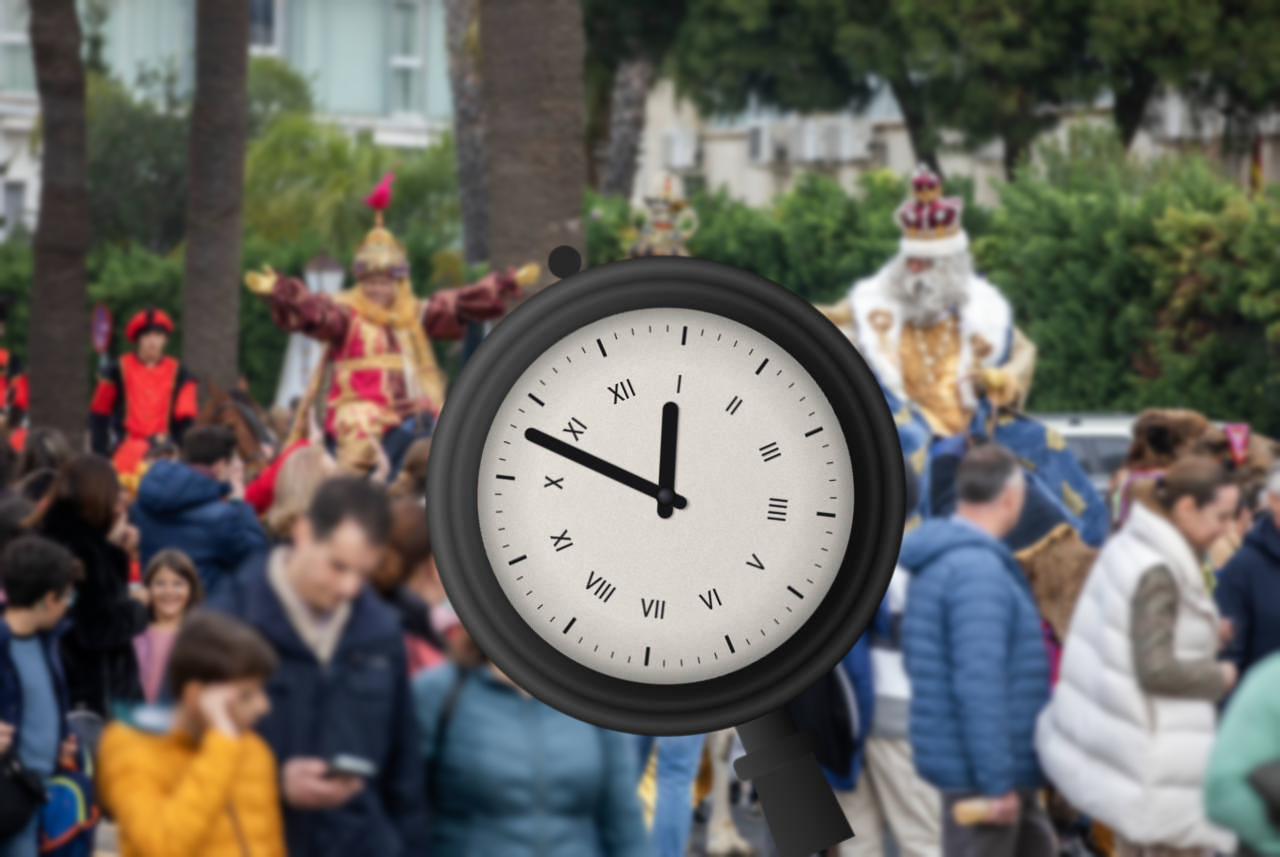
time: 12:53
